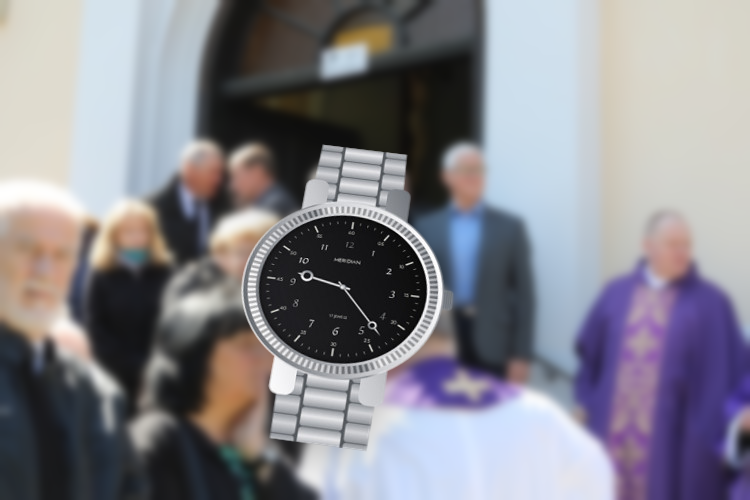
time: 9:23
